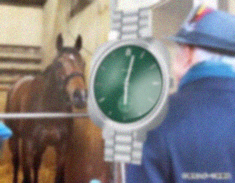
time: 6:02
